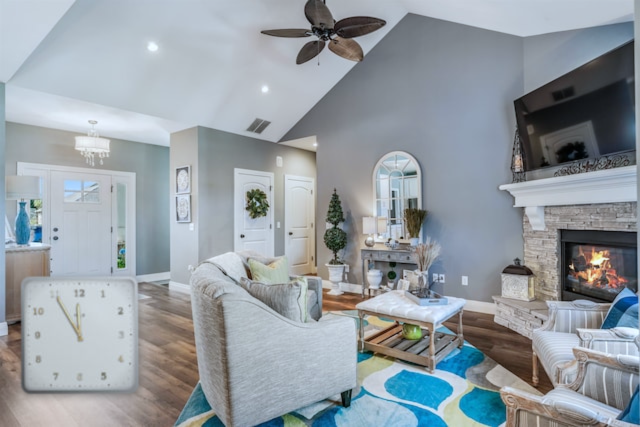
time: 11:55
